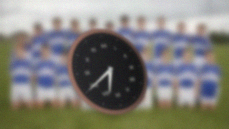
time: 6:40
